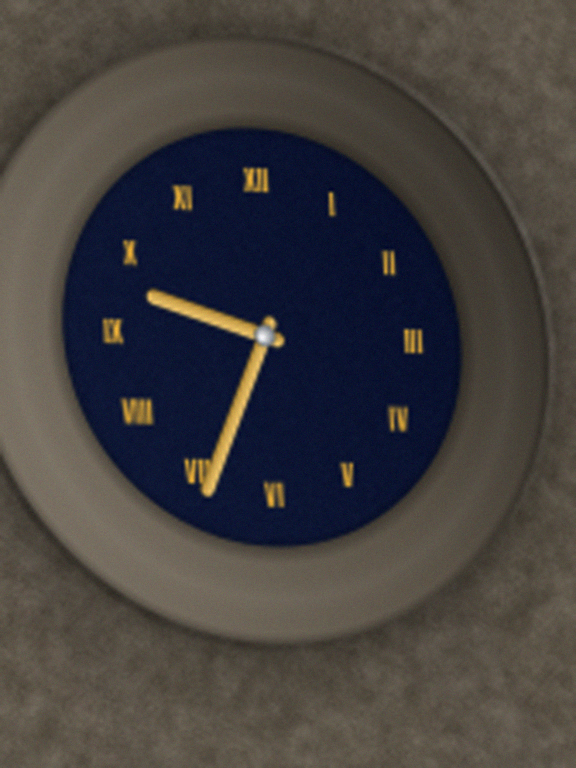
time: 9:34
